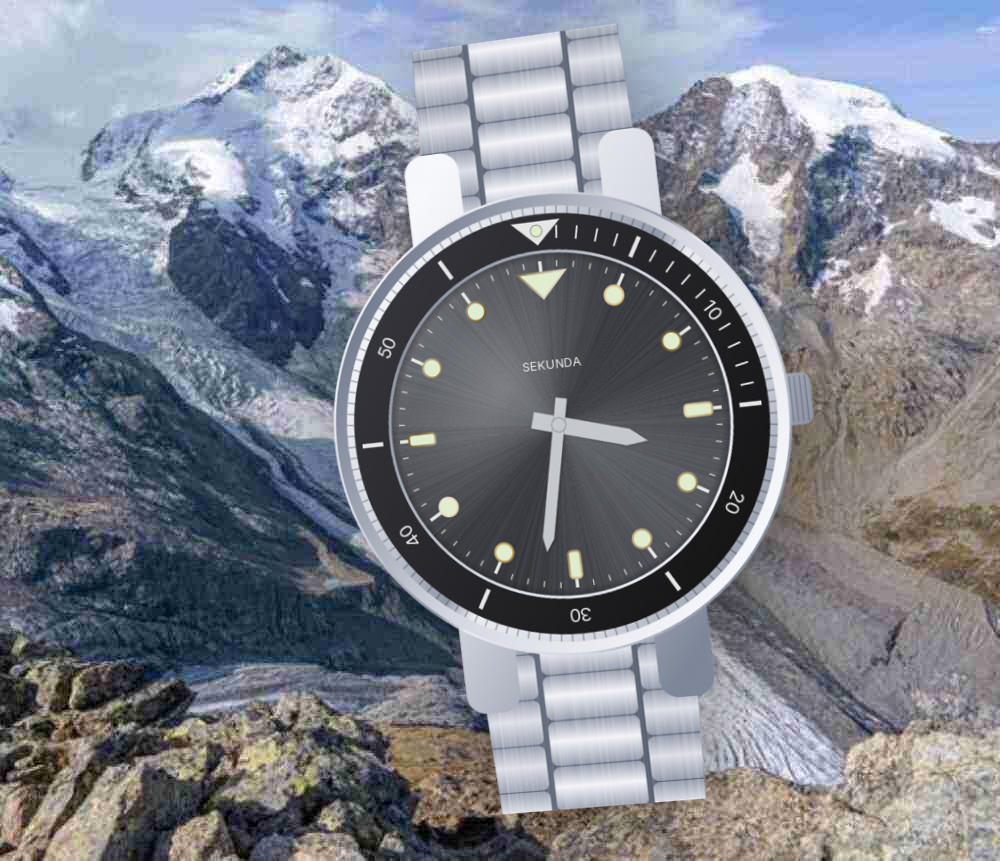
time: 3:32
